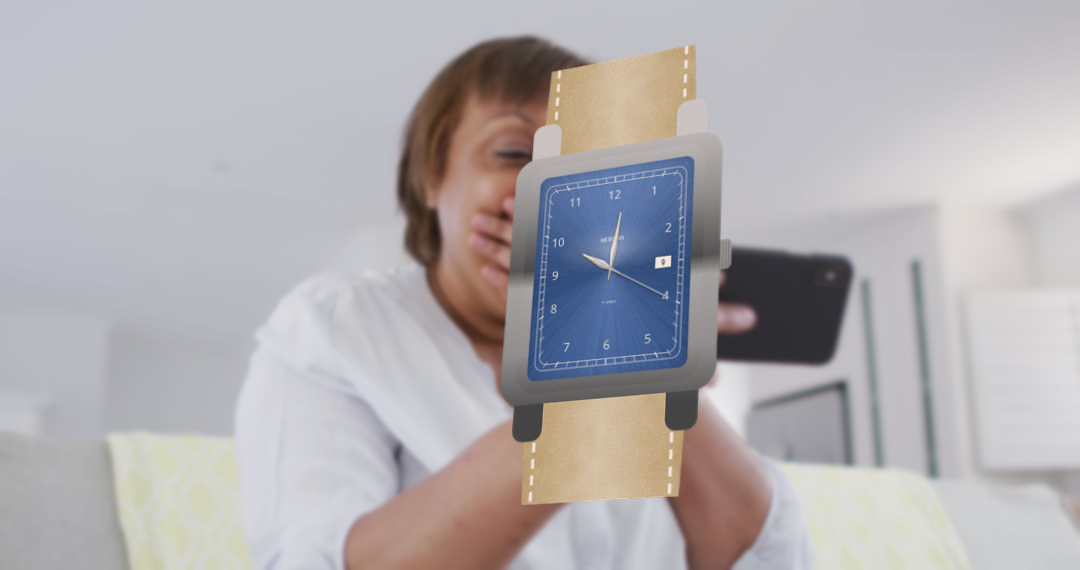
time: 10:01:20
